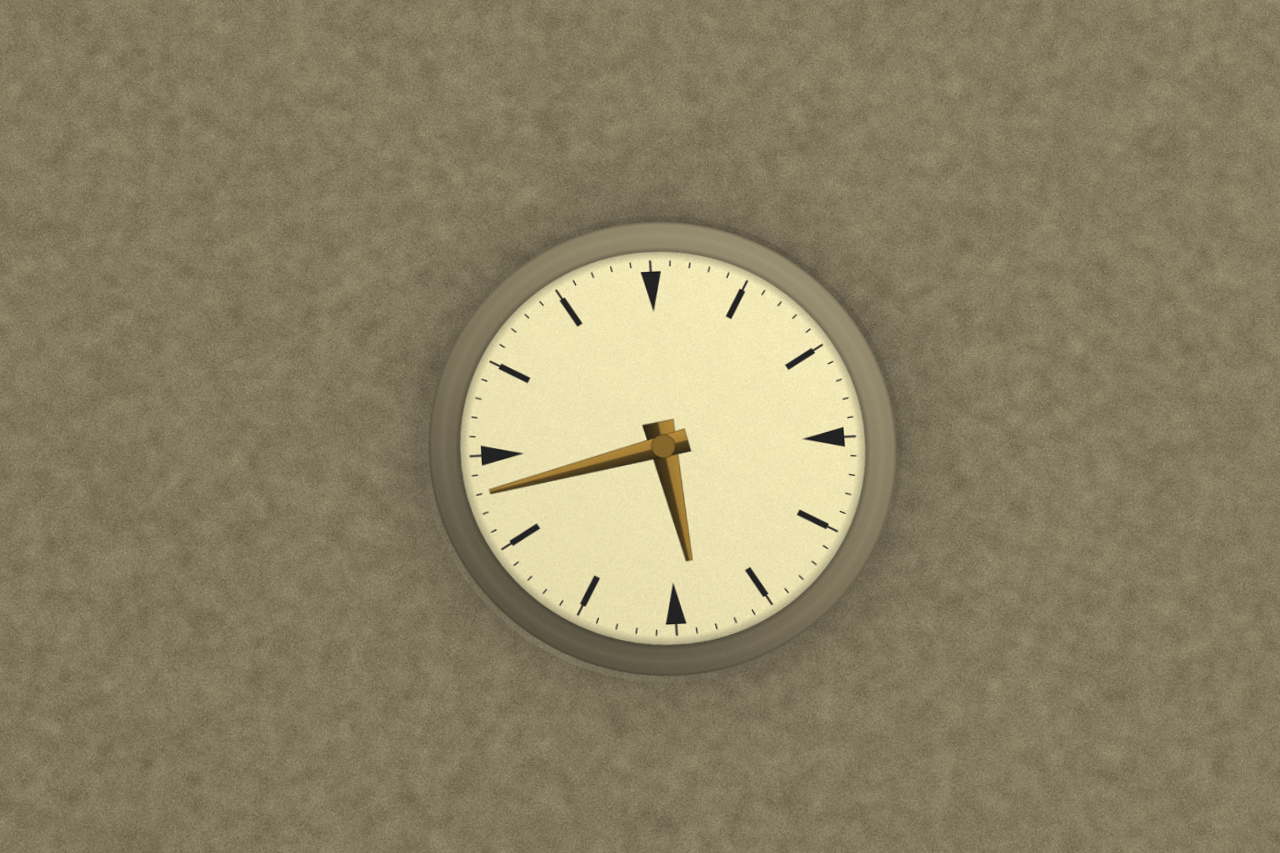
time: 5:43
